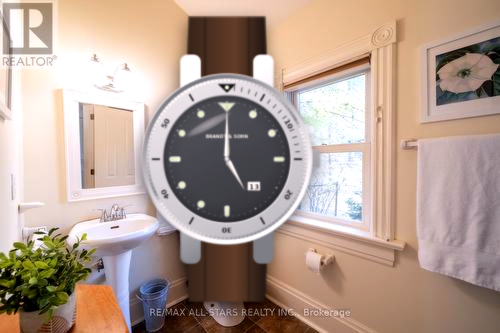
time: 5:00
